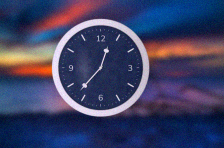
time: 12:37
